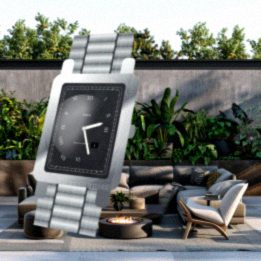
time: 2:26
